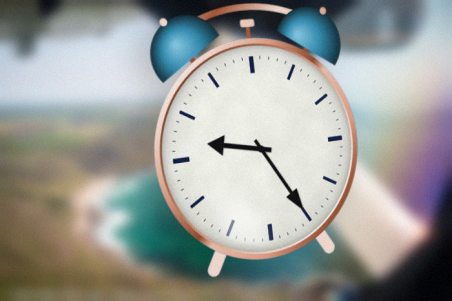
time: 9:25
